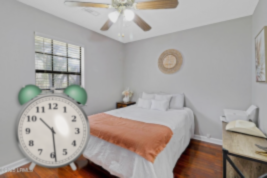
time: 10:29
